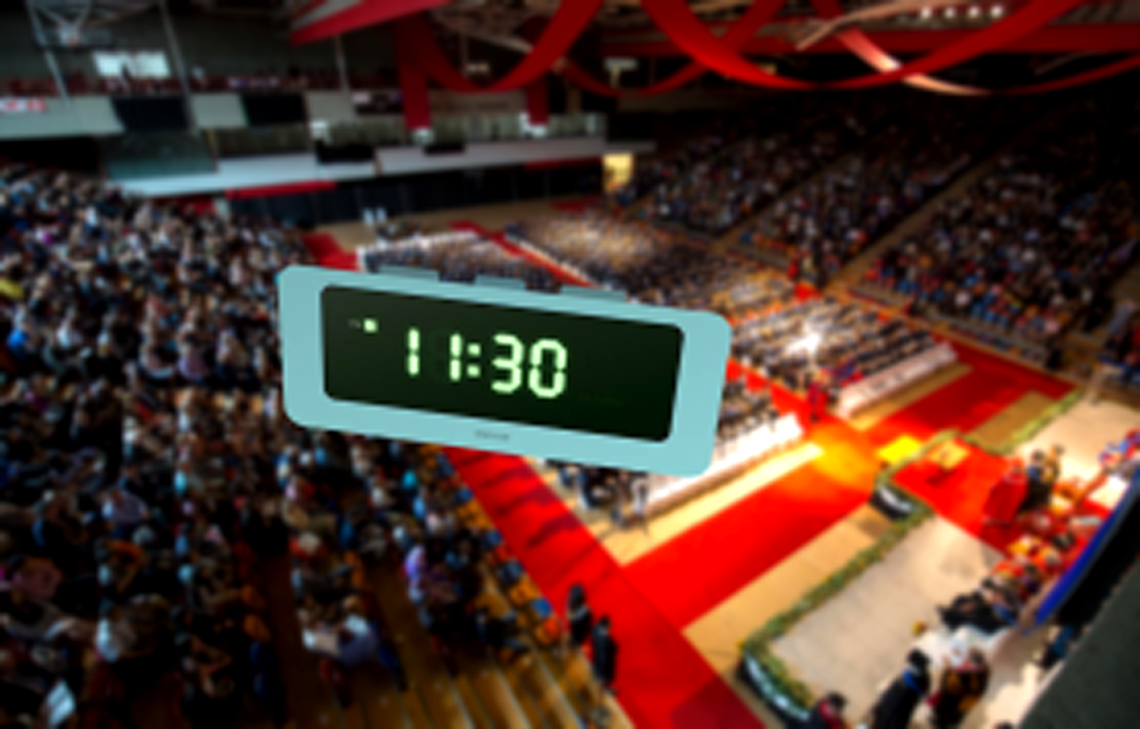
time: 11:30
